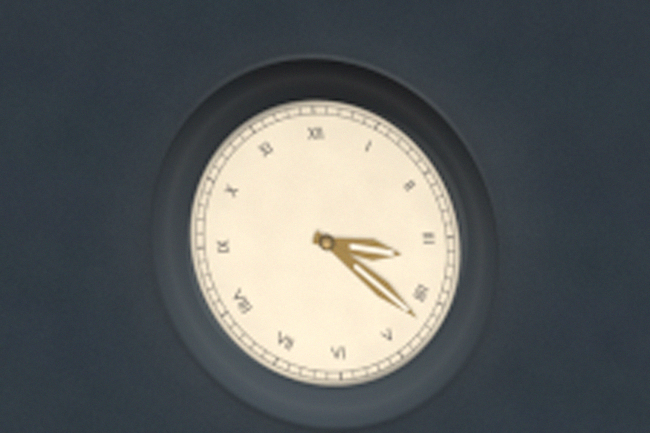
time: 3:22
